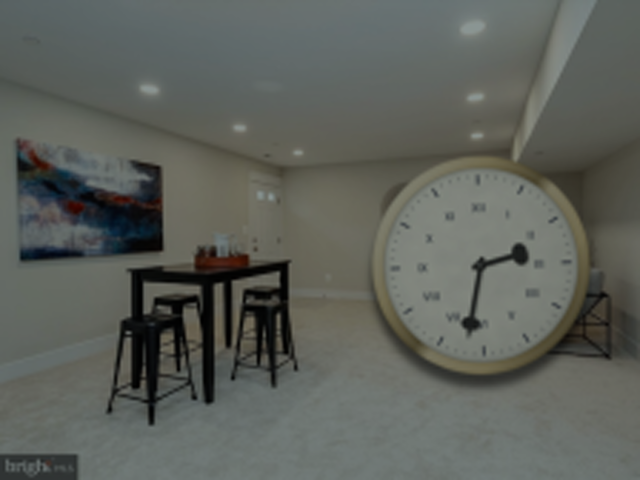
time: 2:32
